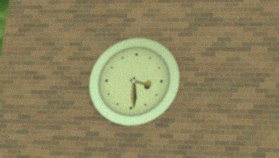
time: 3:29
